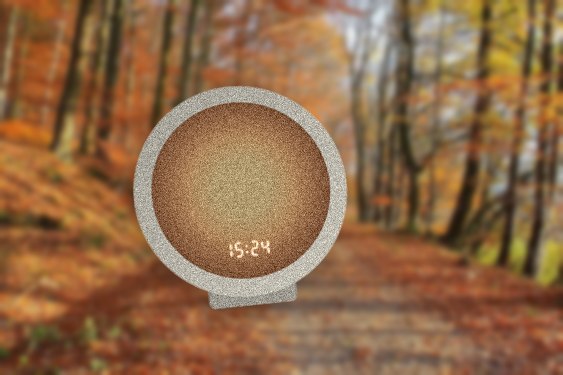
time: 15:24
